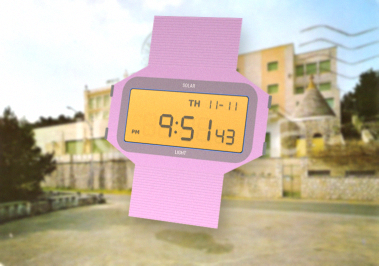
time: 9:51:43
